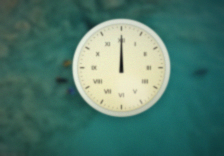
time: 12:00
